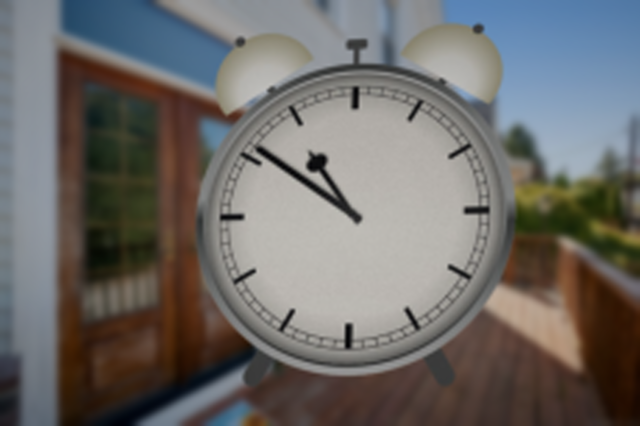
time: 10:51
